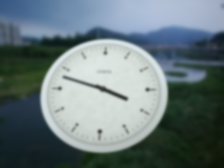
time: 3:48
